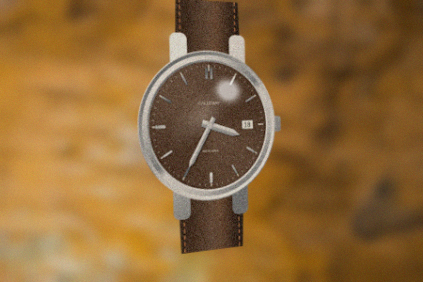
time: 3:35
